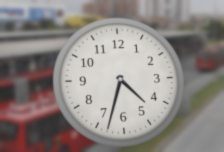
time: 4:33
